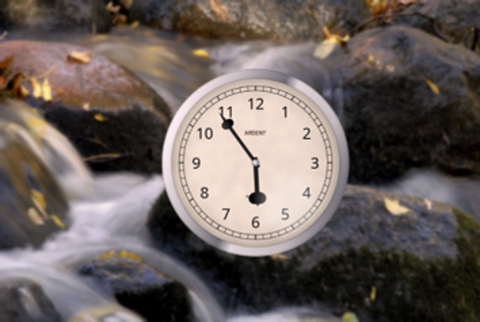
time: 5:54
